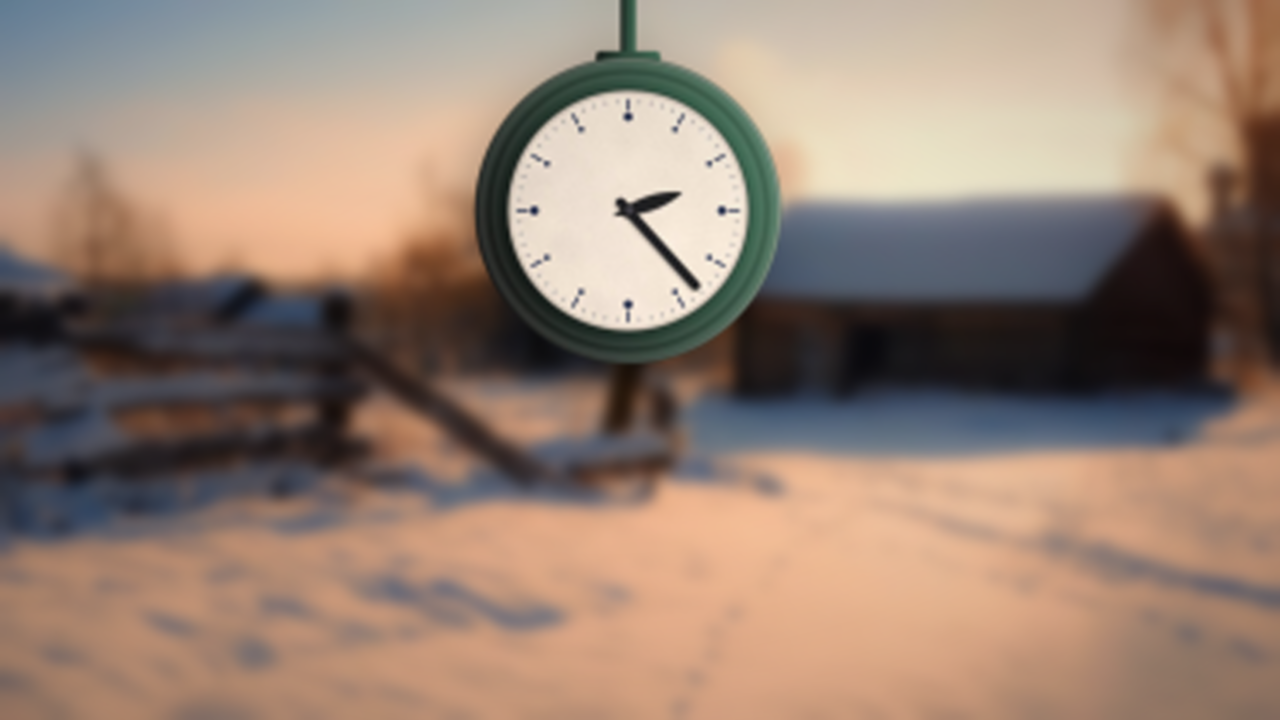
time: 2:23
